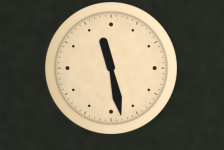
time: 11:28
